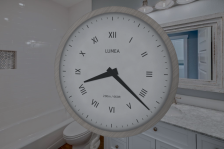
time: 8:22
